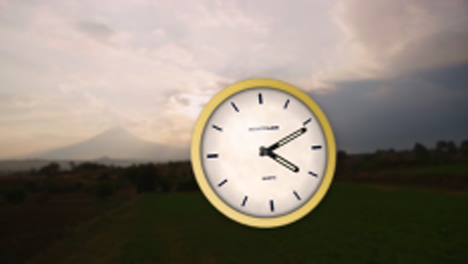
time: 4:11
